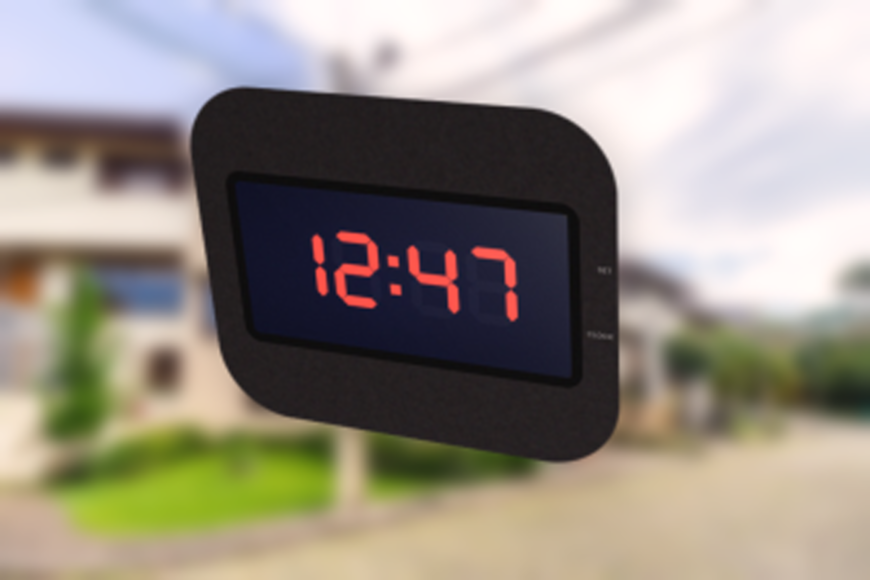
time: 12:47
